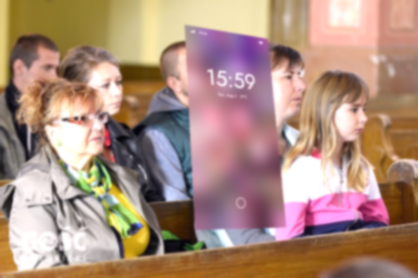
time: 15:59
